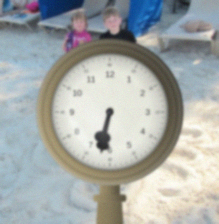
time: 6:32
